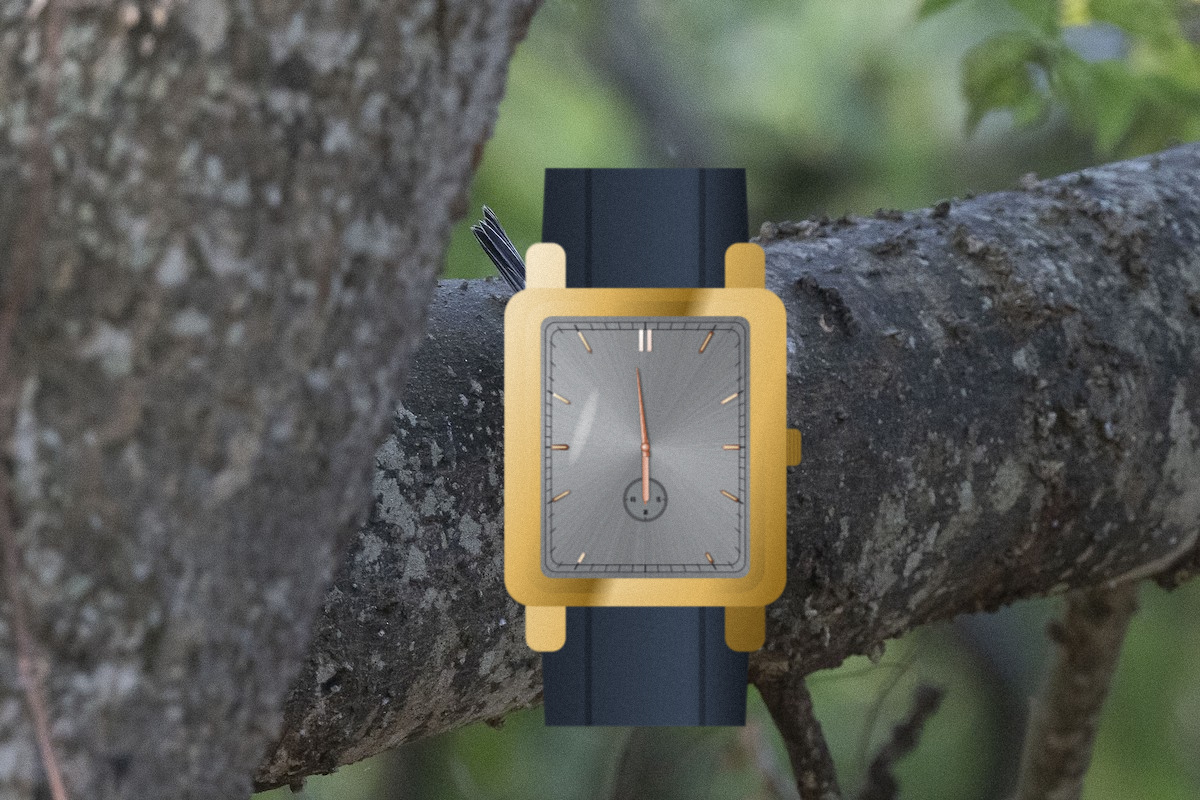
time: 5:59
